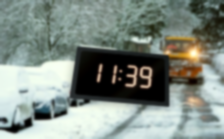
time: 11:39
